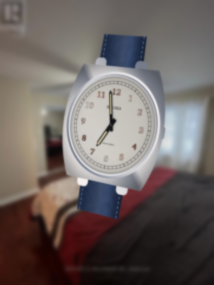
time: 6:58
